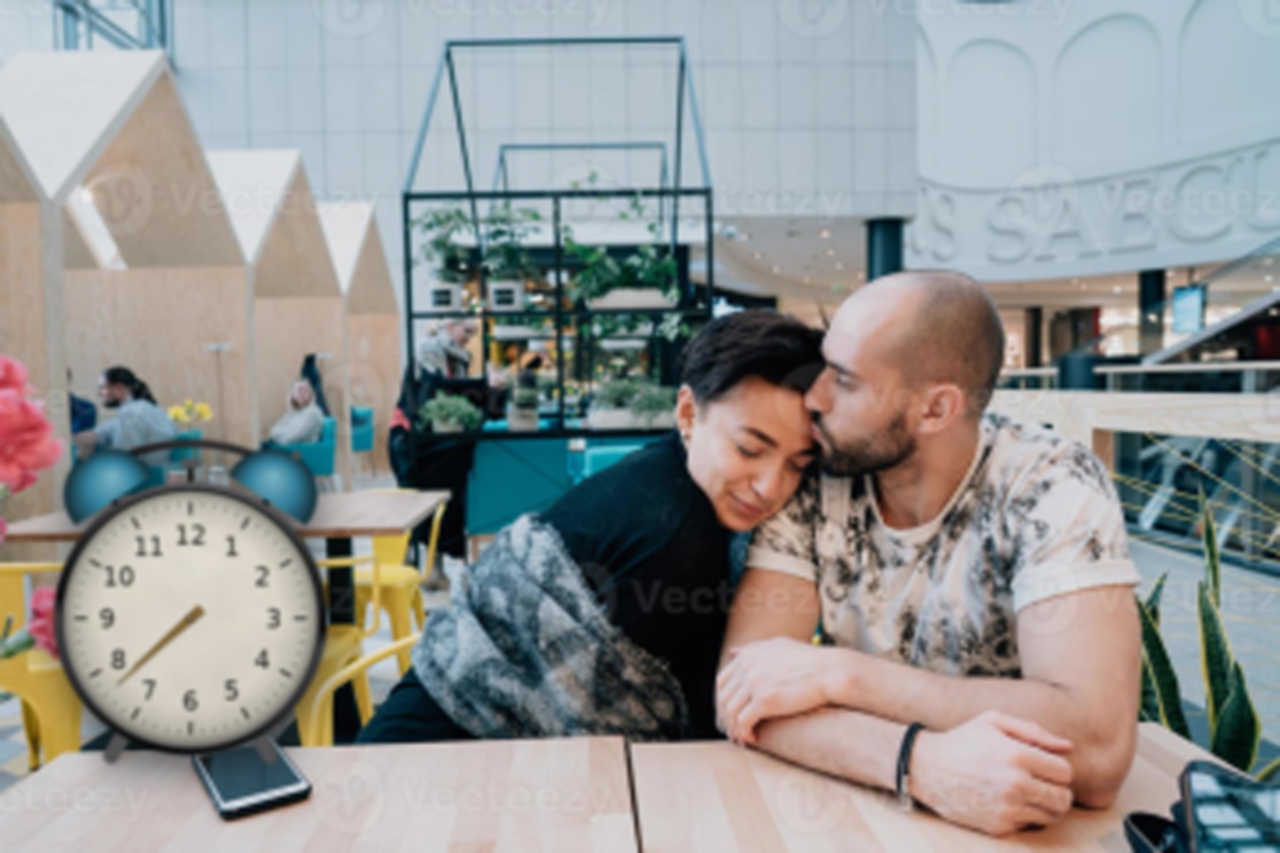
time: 7:38
